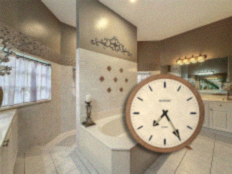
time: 7:25
